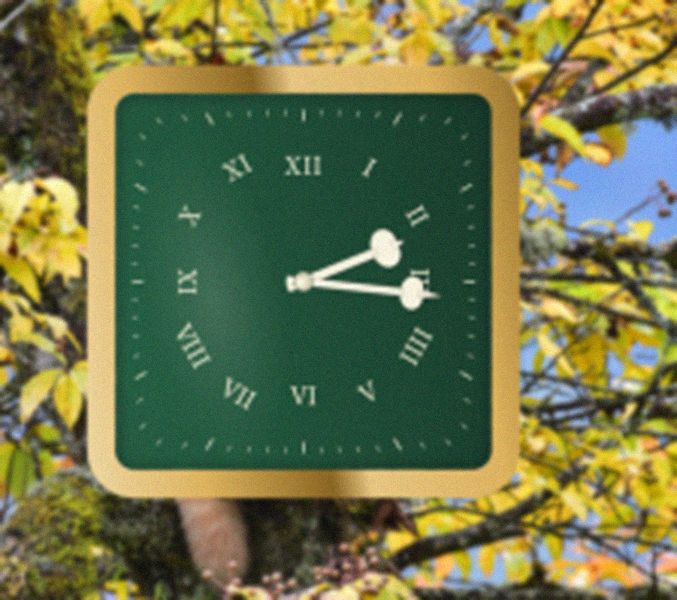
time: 2:16
